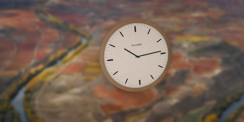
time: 10:14
